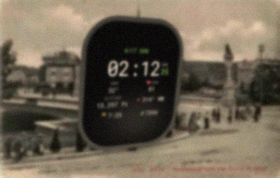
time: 2:12
